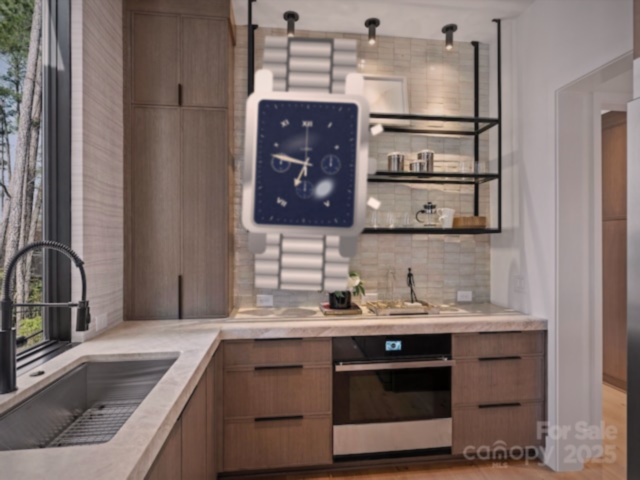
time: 6:47
